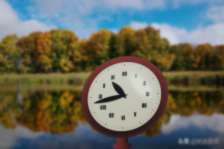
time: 10:43
